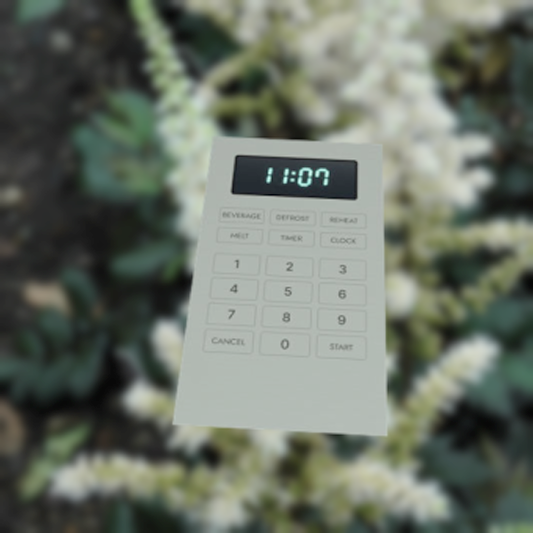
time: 11:07
